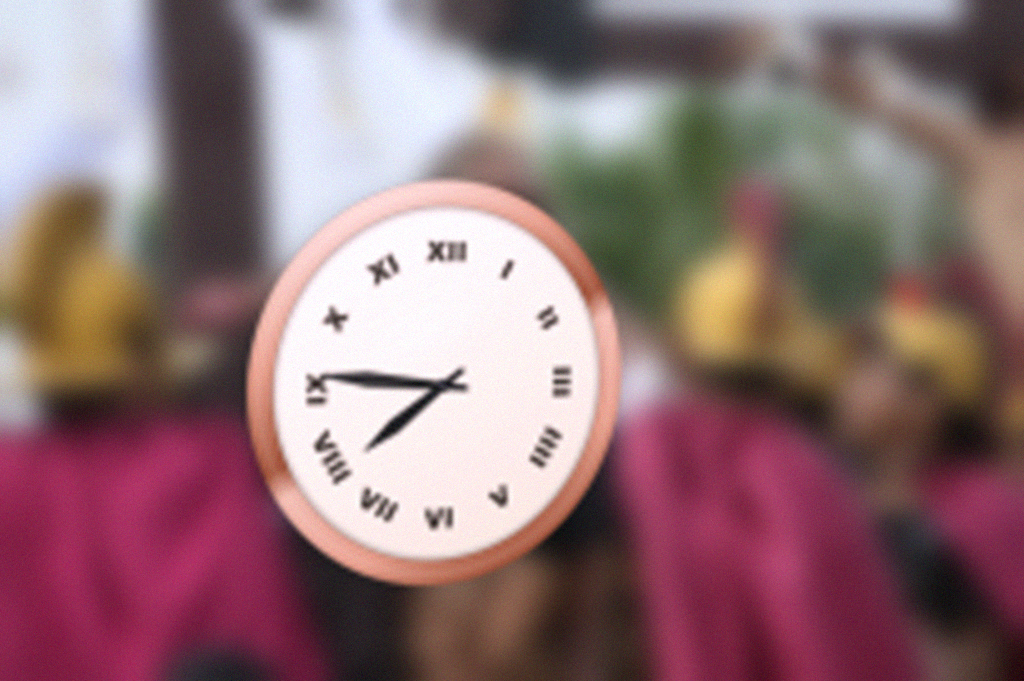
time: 7:46
